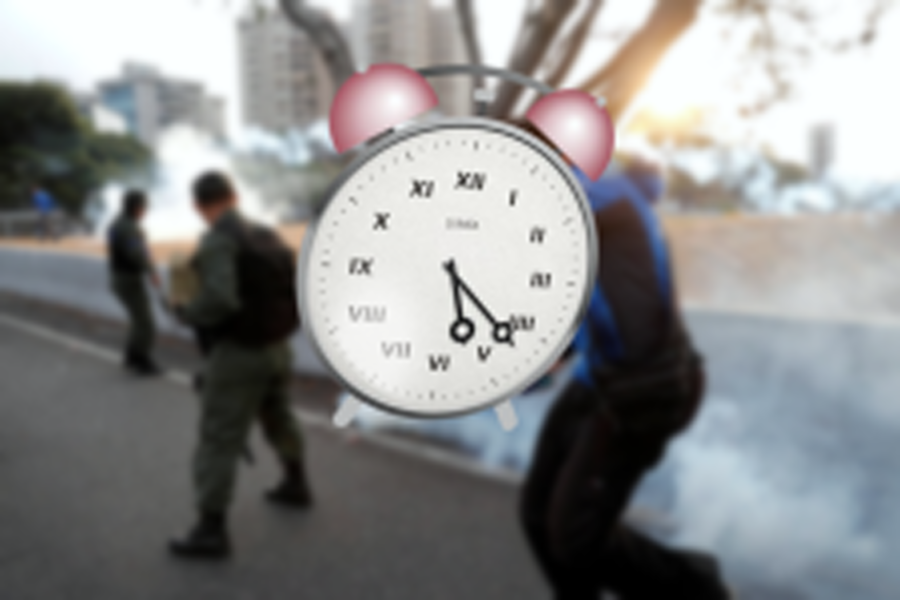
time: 5:22
